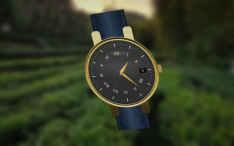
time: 1:23
